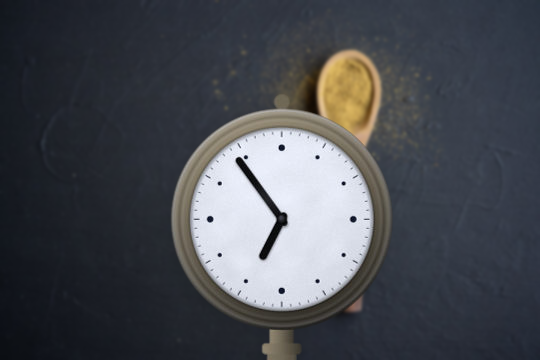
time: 6:54
